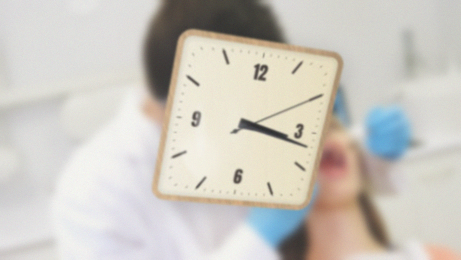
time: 3:17:10
